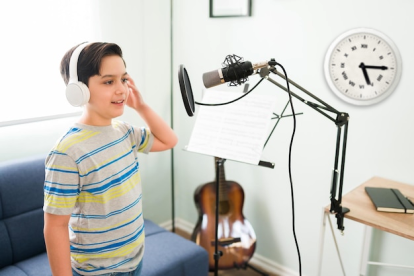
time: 5:15
